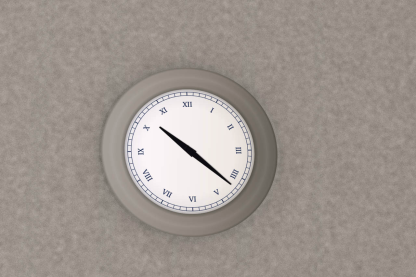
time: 10:22
